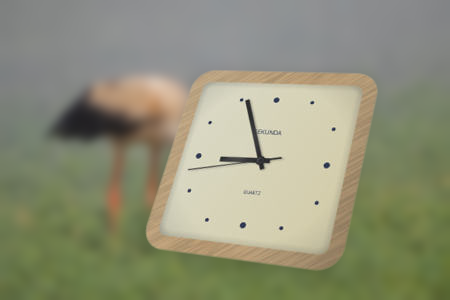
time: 8:55:43
